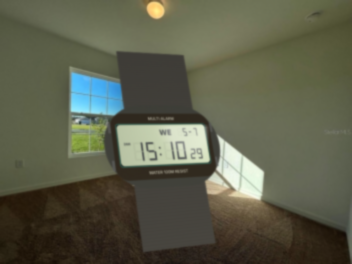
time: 15:10
